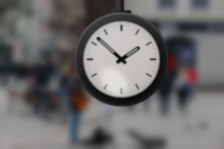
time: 1:52
